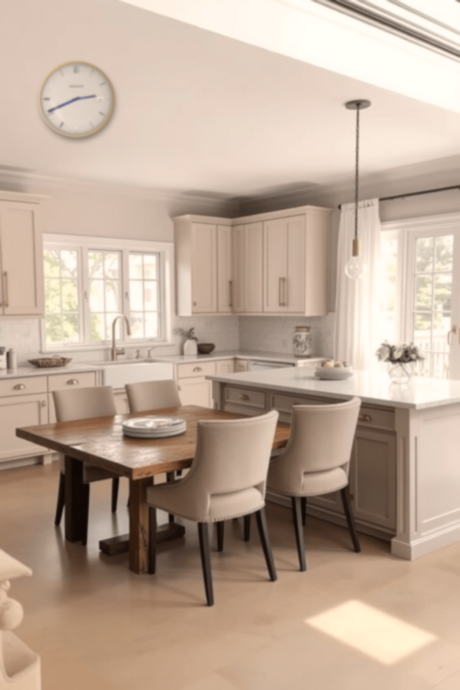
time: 2:41
